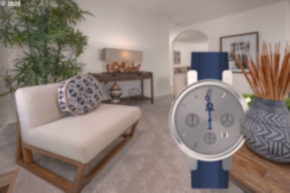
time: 11:59
